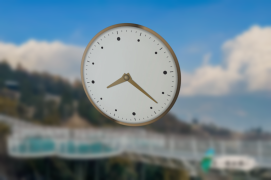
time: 8:23
